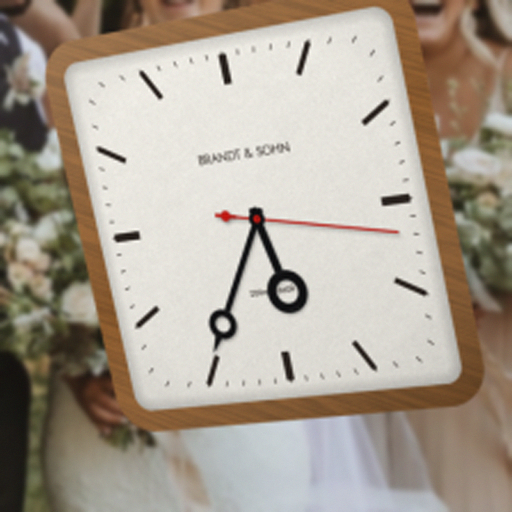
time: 5:35:17
